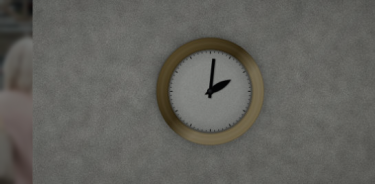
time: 2:01
